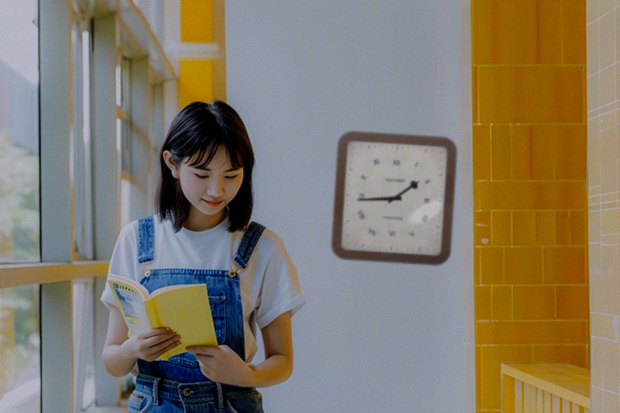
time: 1:44
